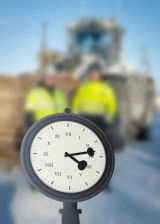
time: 4:13
